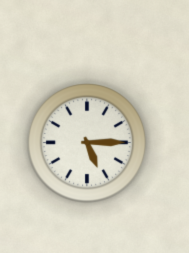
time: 5:15
